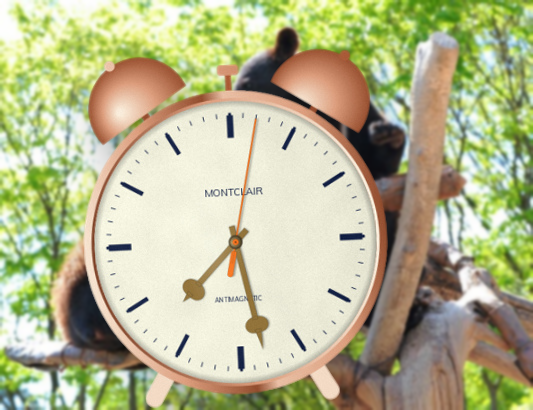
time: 7:28:02
